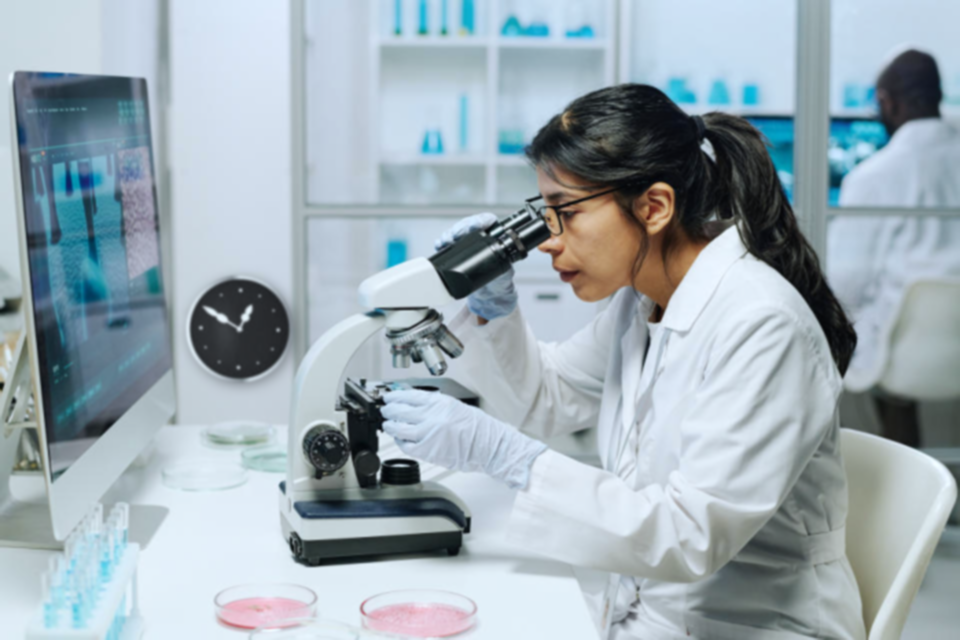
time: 12:50
